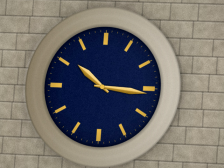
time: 10:16
